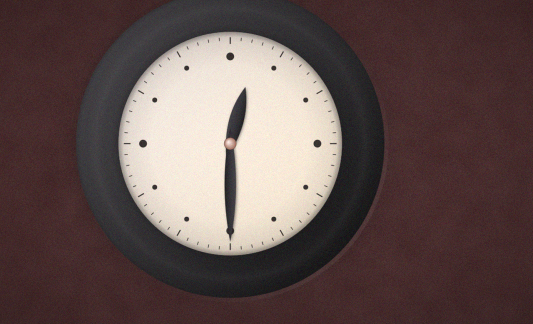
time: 12:30
